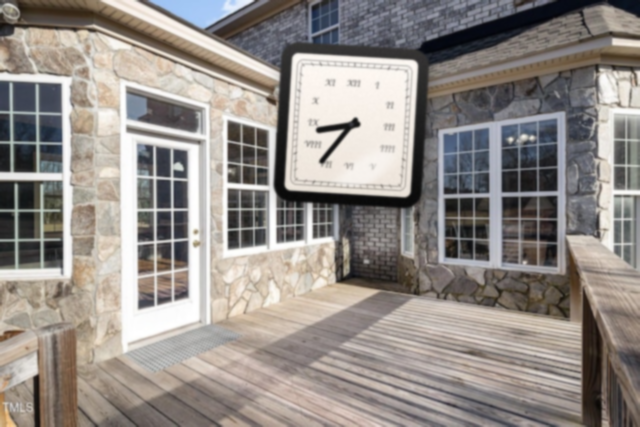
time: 8:36
